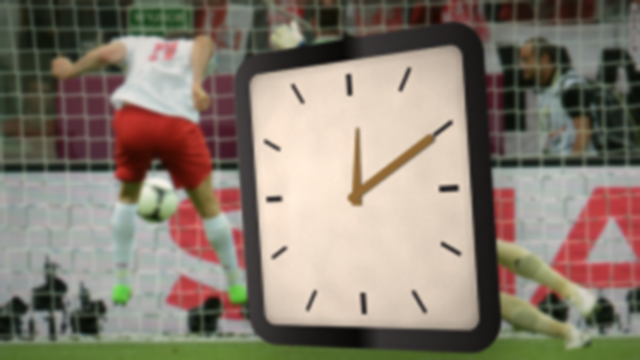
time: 12:10
